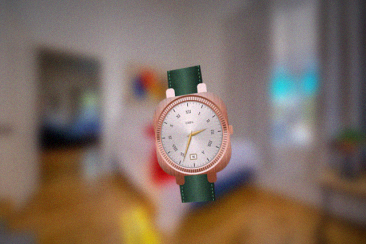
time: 2:34
